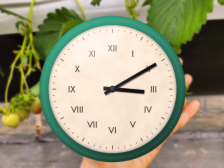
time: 3:10
